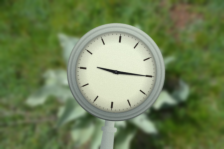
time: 9:15
